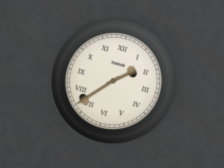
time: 1:37
